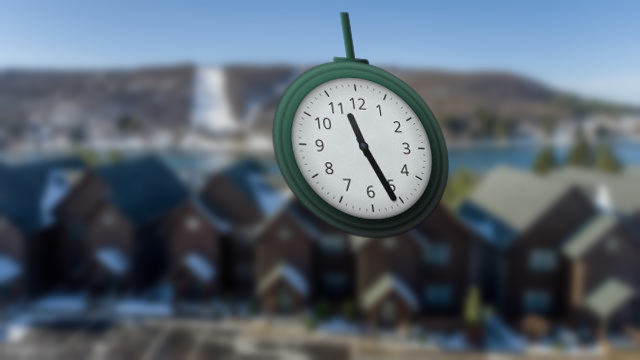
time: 11:26
